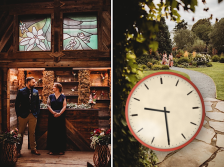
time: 9:30
